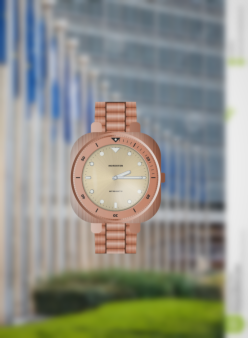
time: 2:15
